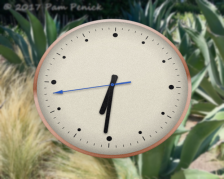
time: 6:30:43
